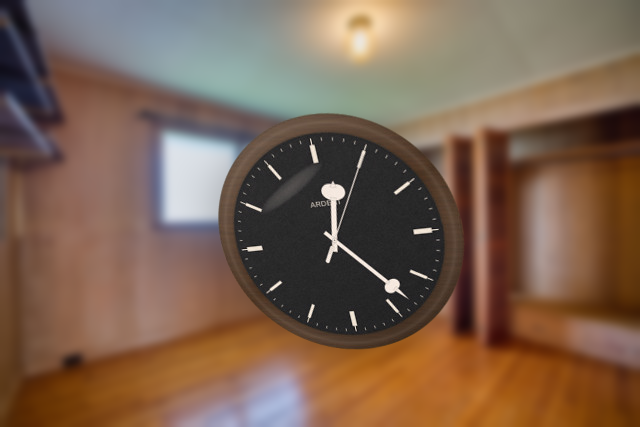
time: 12:23:05
